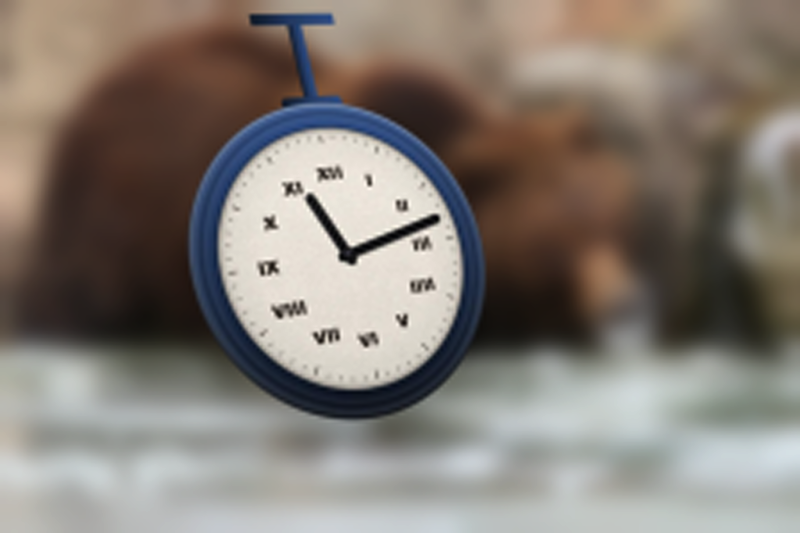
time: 11:13
